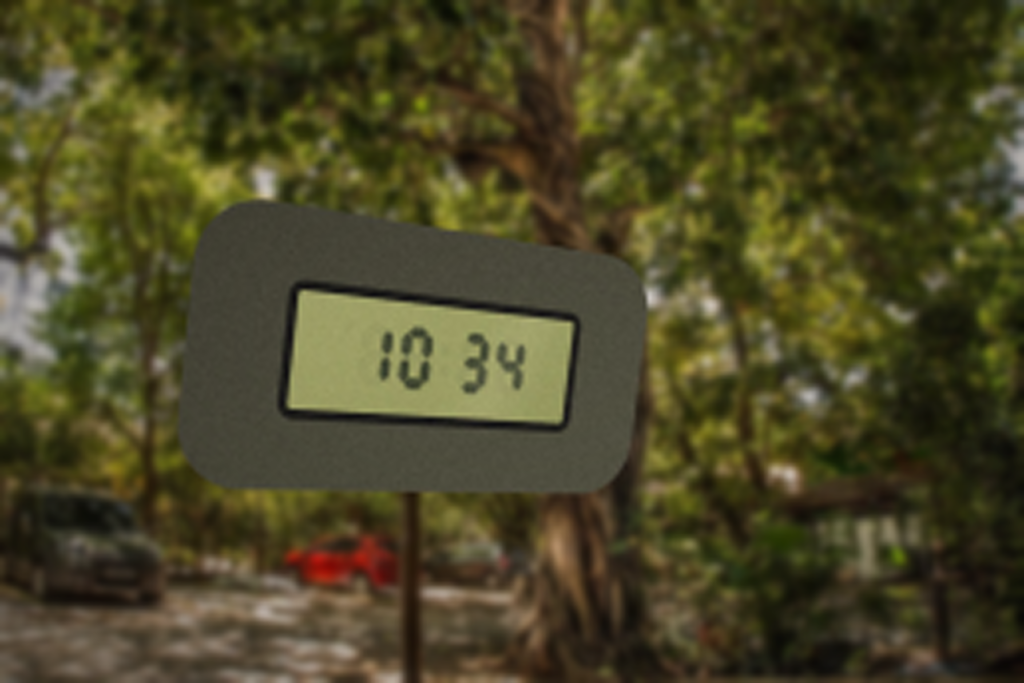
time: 10:34
